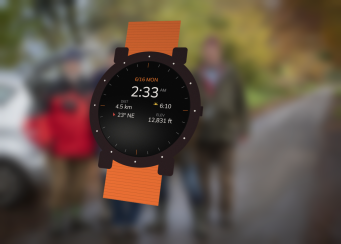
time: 2:33
